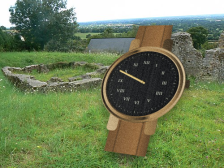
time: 9:49
